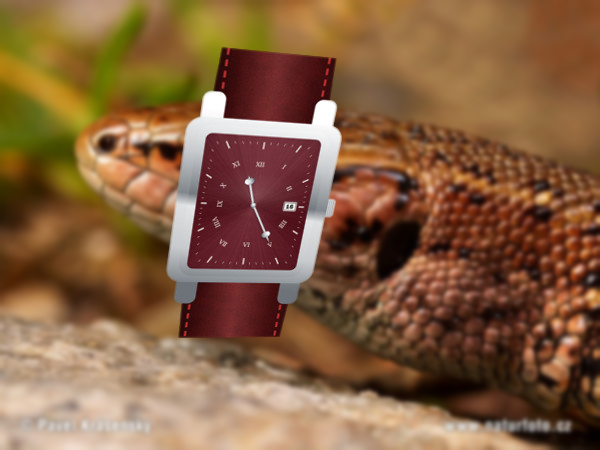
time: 11:25
